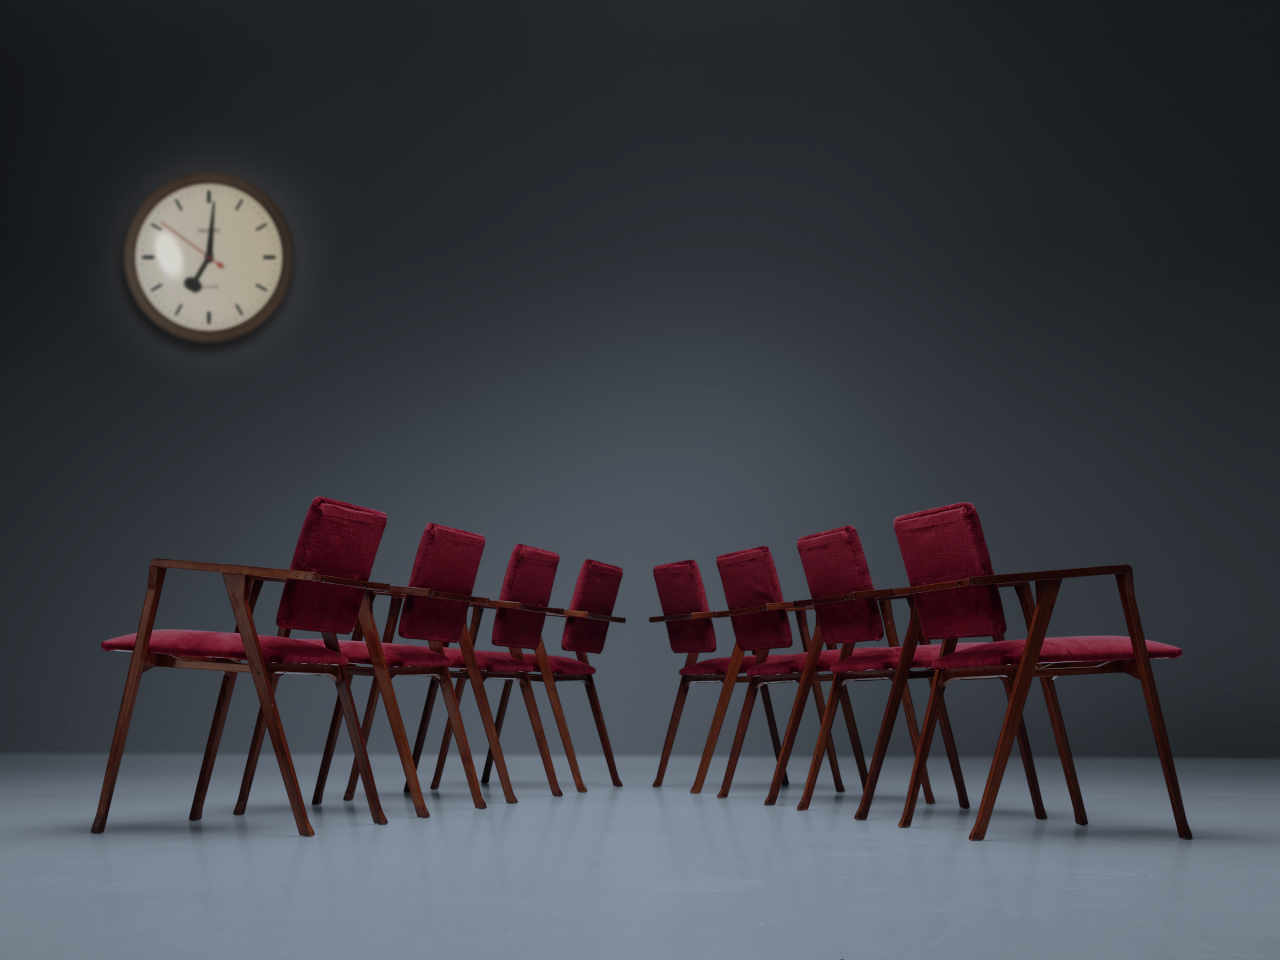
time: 7:00:51
